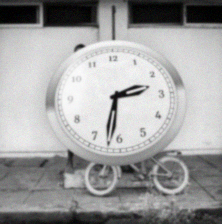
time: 2:32
